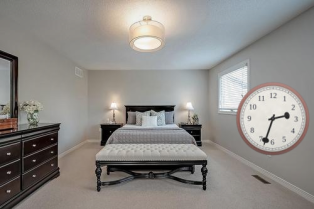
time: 2:33
